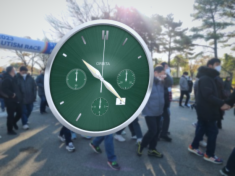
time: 10:22
